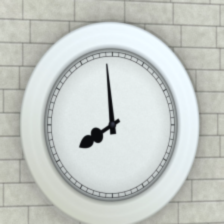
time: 7:59
